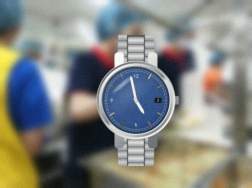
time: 4:58
